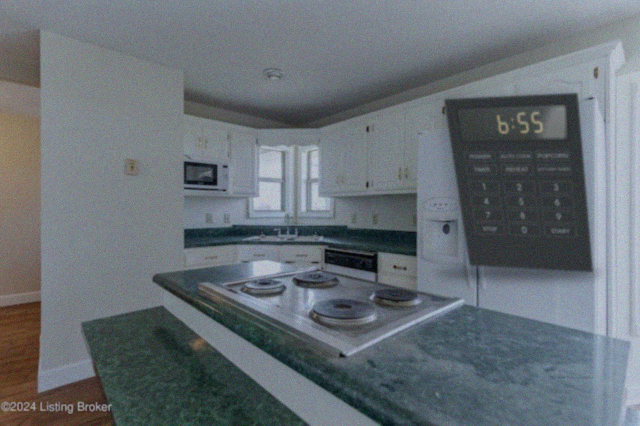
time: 6:55
